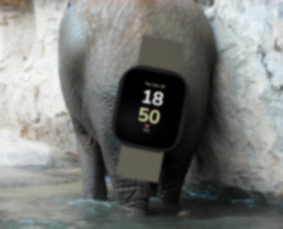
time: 18:50
